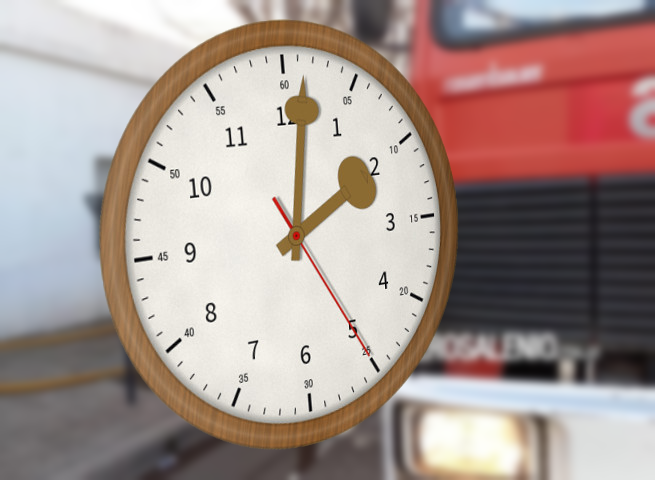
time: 2:01:25
